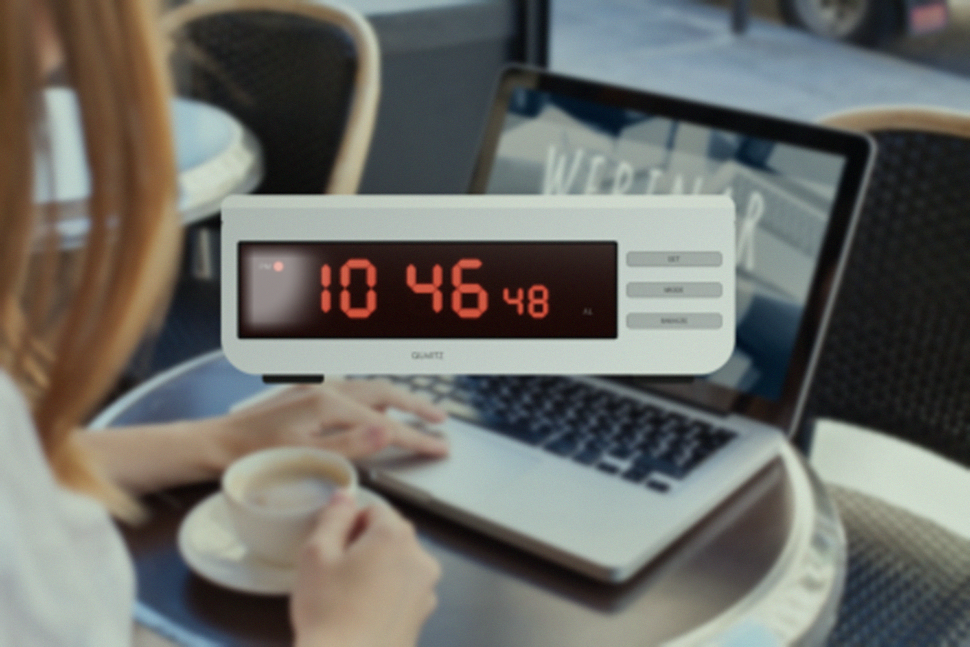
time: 10:46:48
